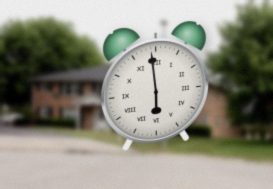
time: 5:59
